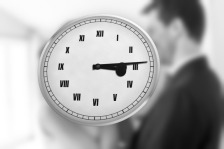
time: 3:14
